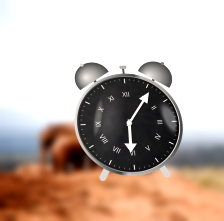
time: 6:06
